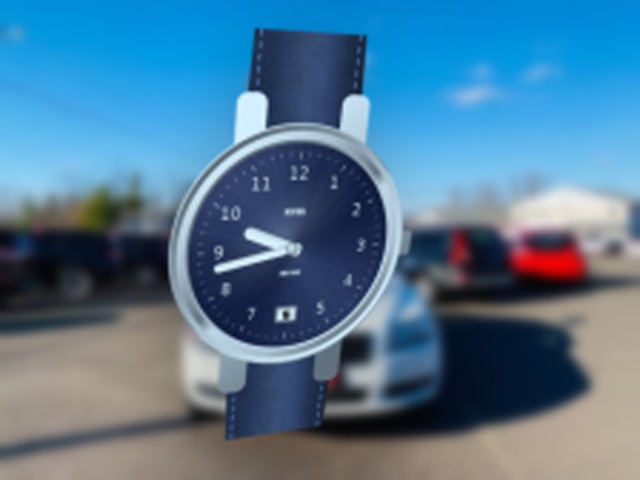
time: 9:43
